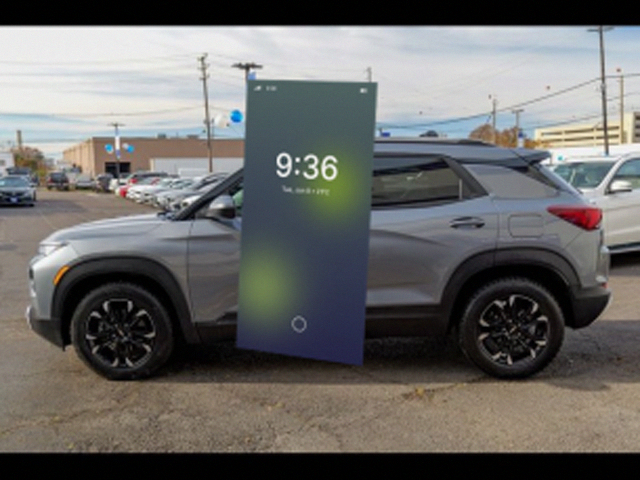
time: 9:36
